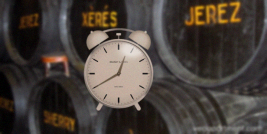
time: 12:40
